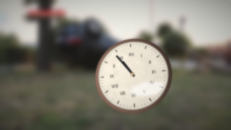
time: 10:54
